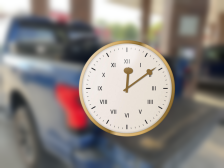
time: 12:09
